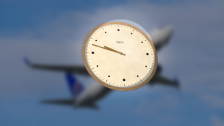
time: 9:48
